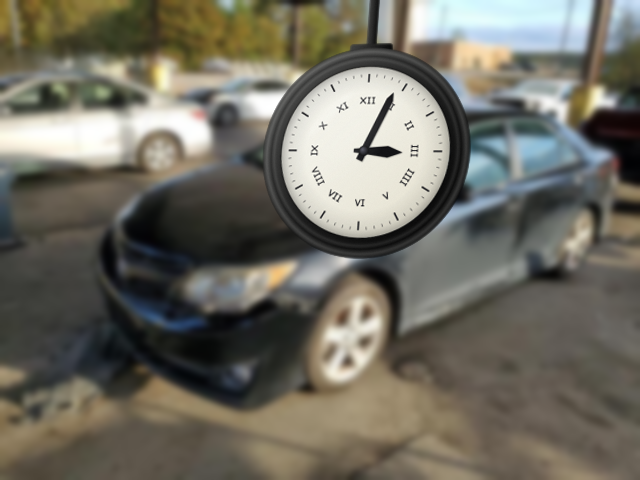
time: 3:04
